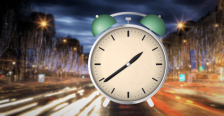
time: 1:39
